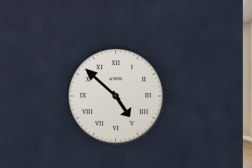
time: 4:52
